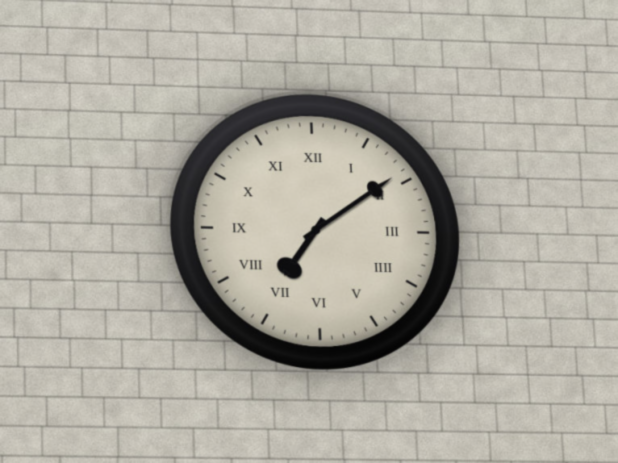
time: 7:09
